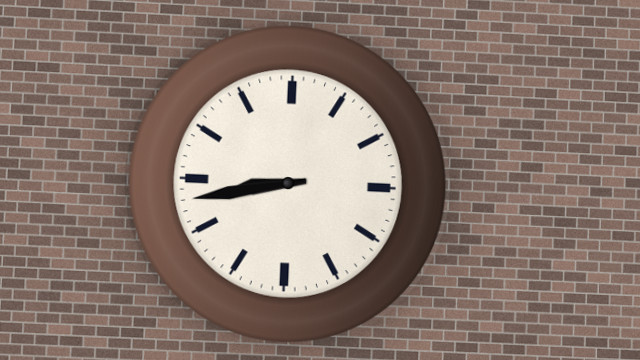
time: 8:43
